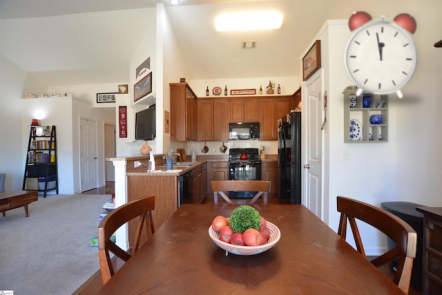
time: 11:58
